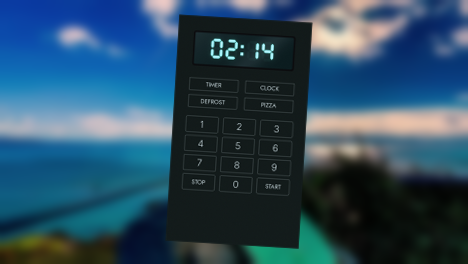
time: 2:14
